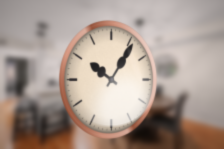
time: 10:06
